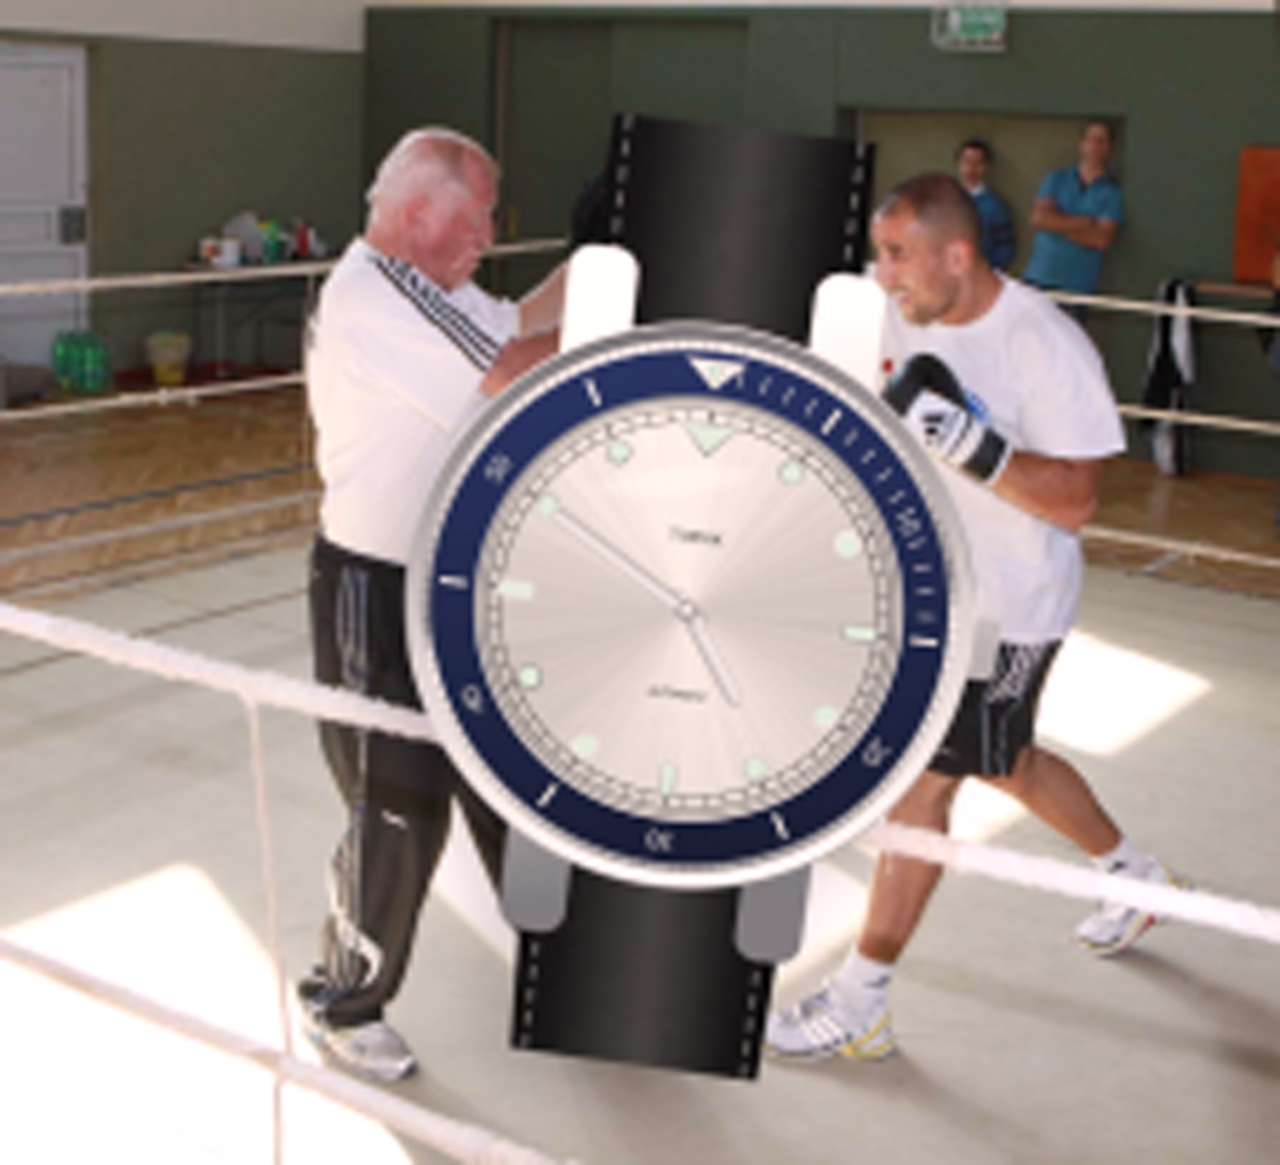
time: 4:50
